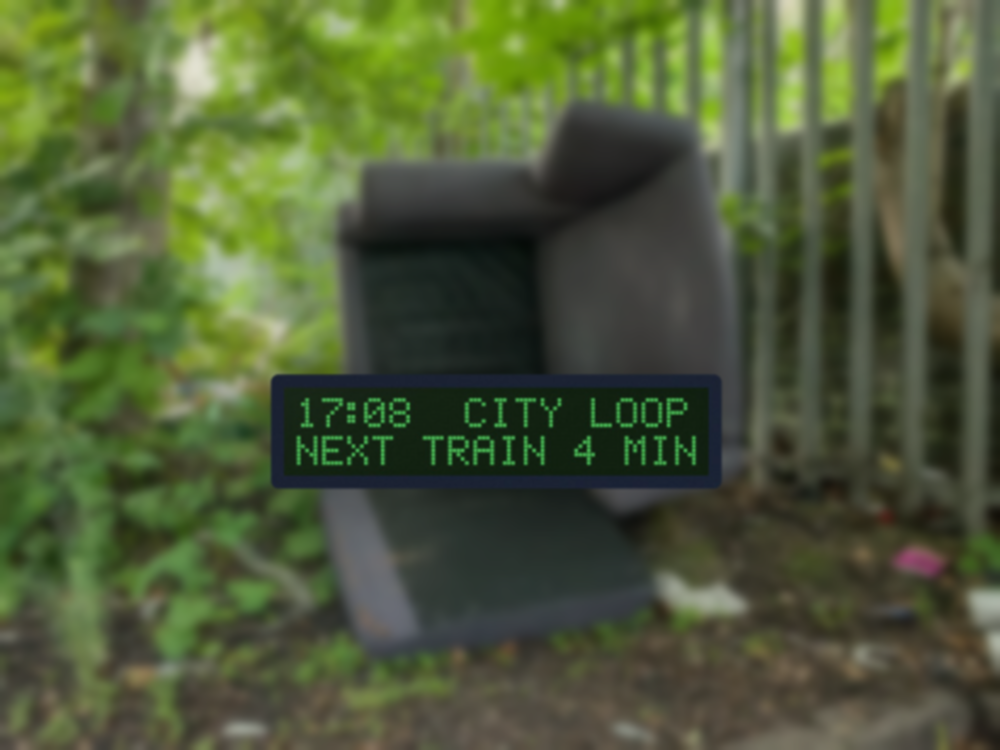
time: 17:08
